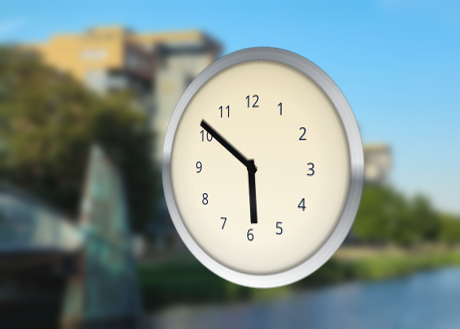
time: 5:51
